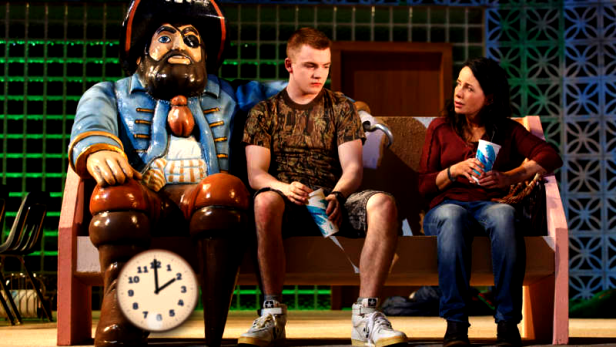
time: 2:00
